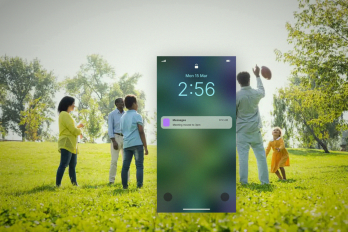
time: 2:56
